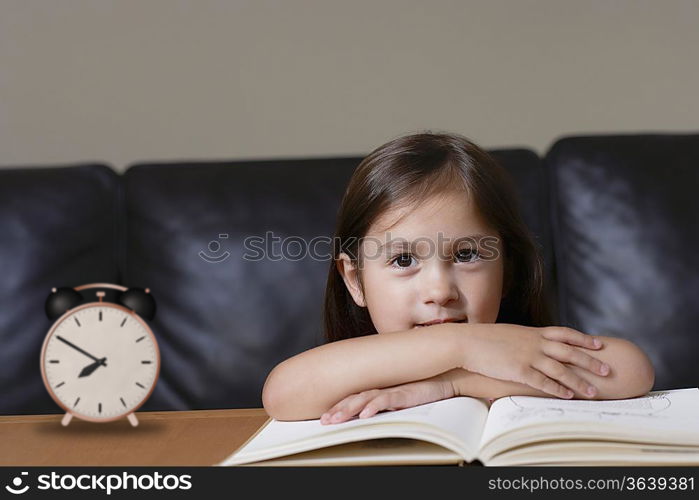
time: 7:50
